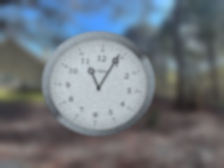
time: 11:04
